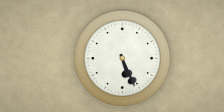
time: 5:26
